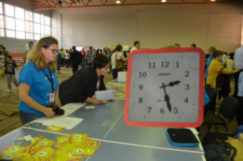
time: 2:27
